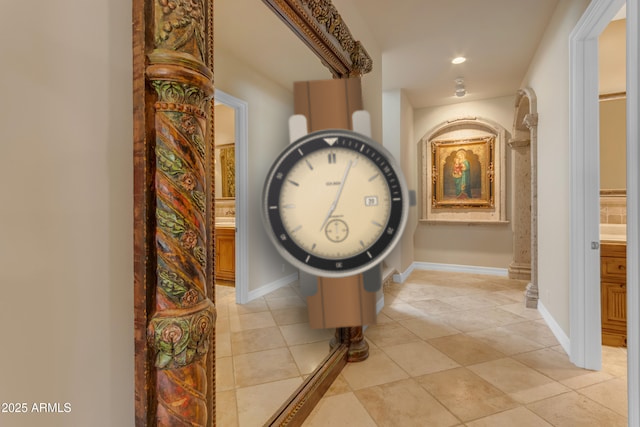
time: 7:04
